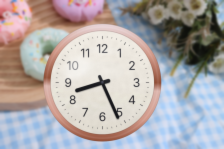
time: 8:26
